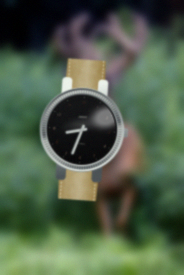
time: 8:33
